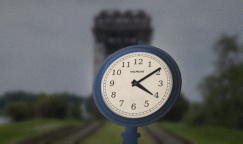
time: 4:09
